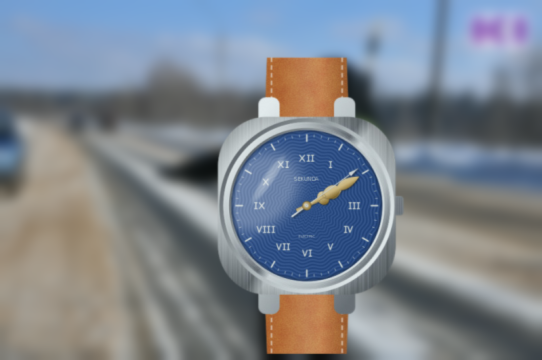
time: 2:10:09
